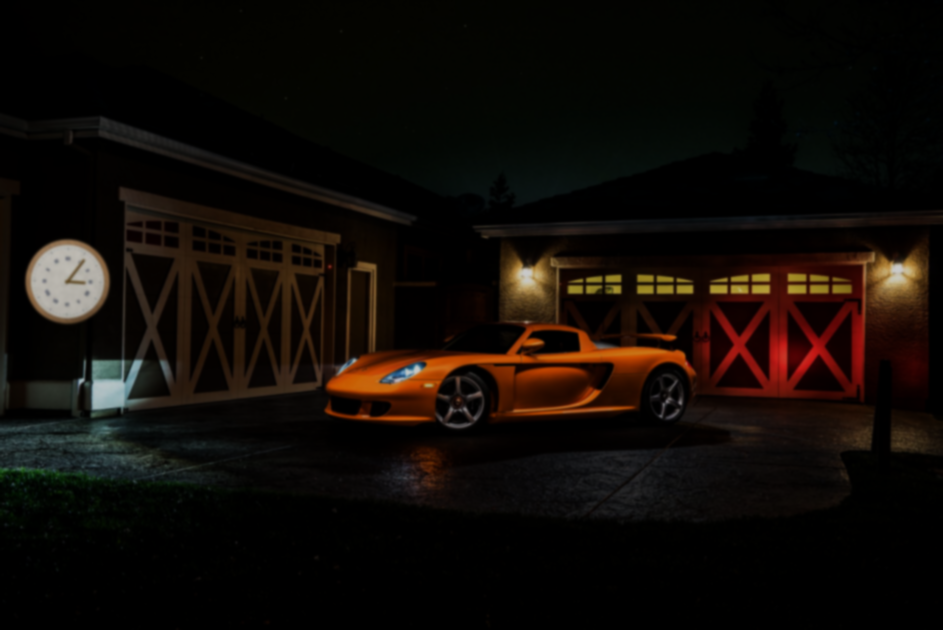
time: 3:06
